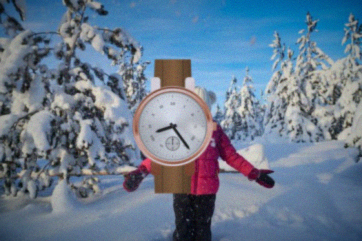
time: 8:24
